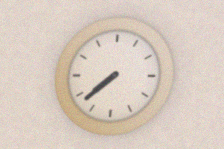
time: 7:38
